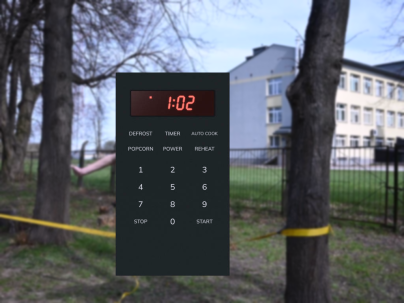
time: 1:02
